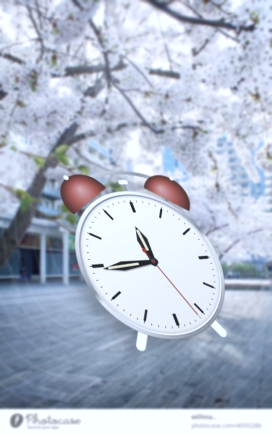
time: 11:44:26
